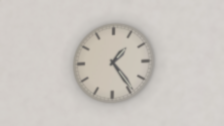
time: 1:24
